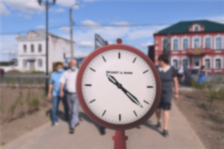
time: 10:22
